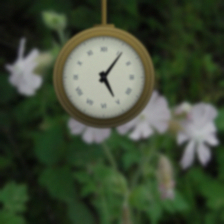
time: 5:06
